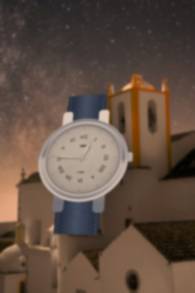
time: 12:46
